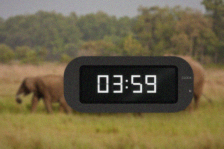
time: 3:59
